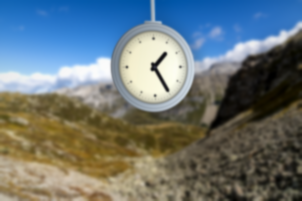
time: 1:25
